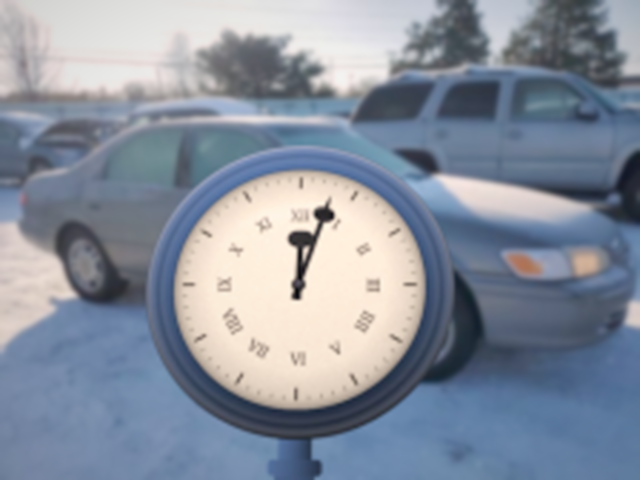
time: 12:03
